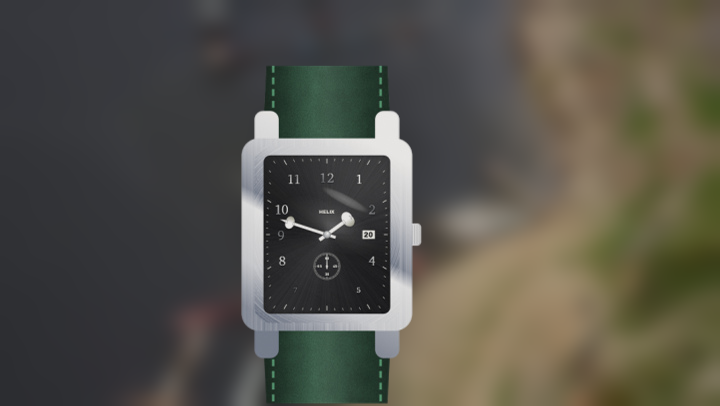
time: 1:48
